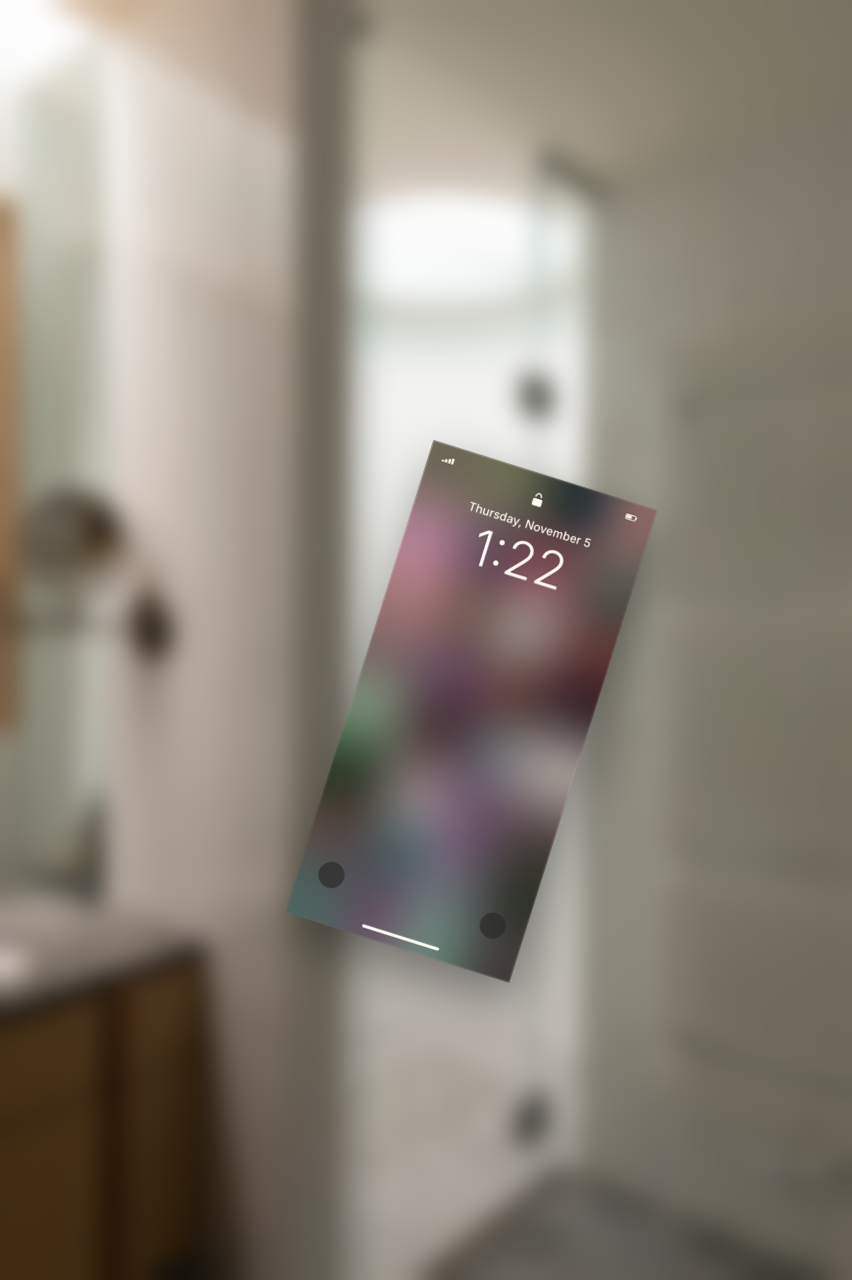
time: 1:22
